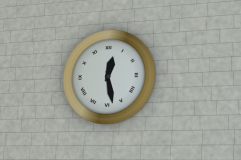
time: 12:28
